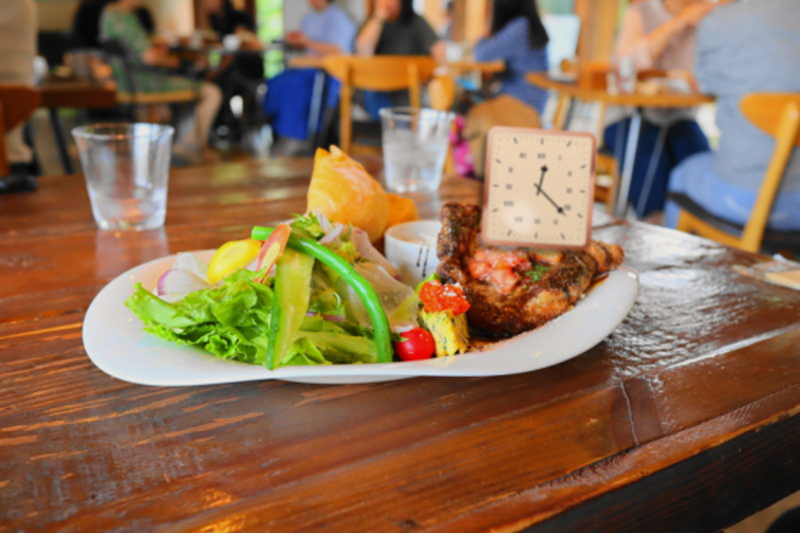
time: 12:22
